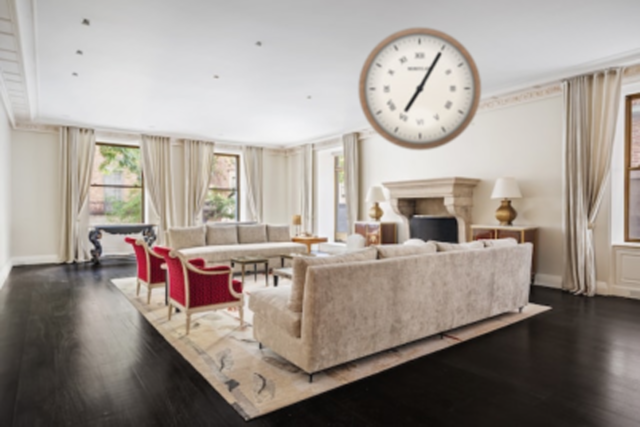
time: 7:05
